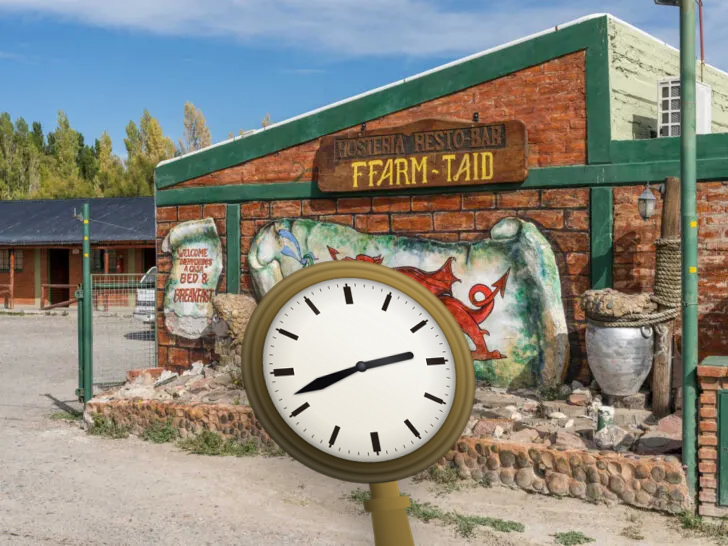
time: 2:42
